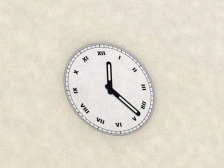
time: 12:23
